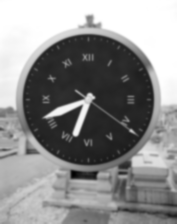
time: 6:41:21
